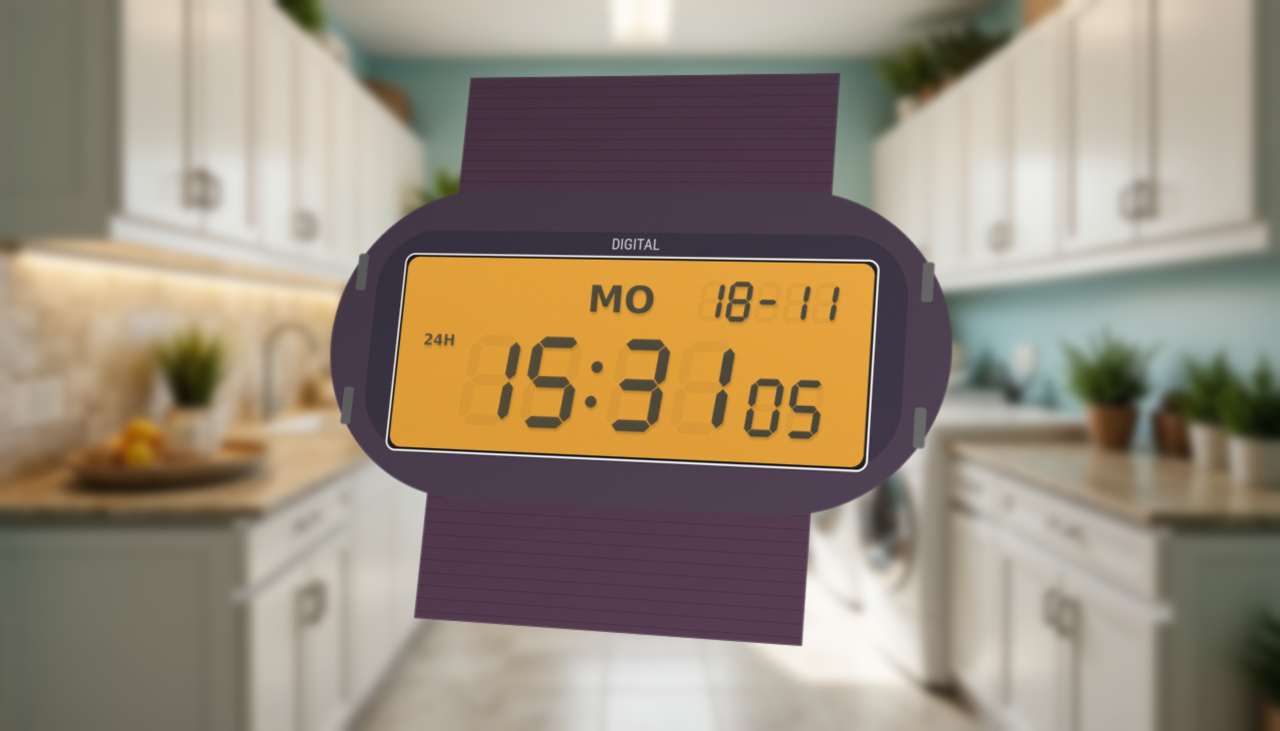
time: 15:31:05
